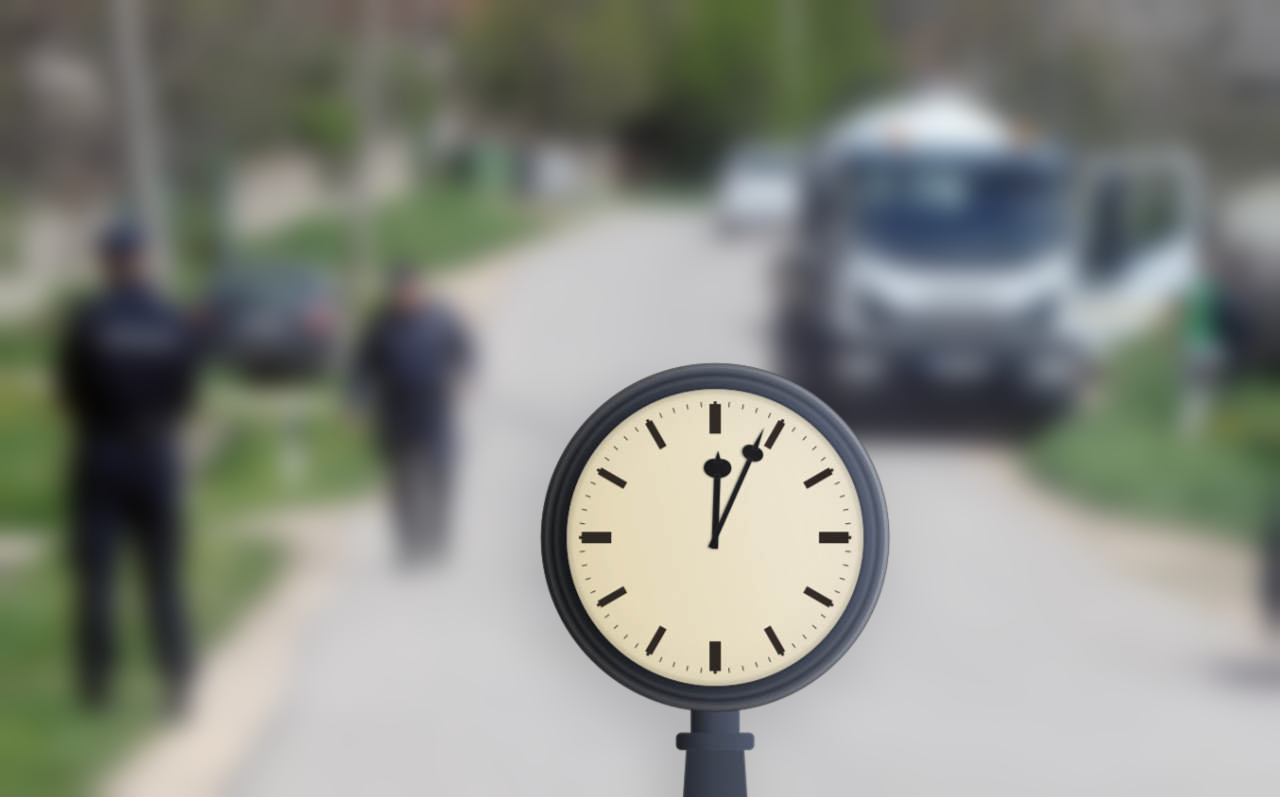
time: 12:04
